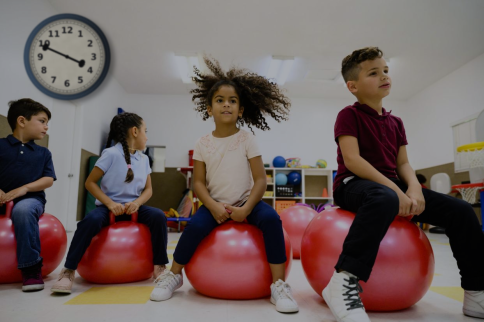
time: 3:49
